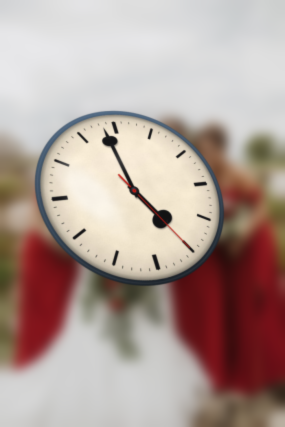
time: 4:58:25
